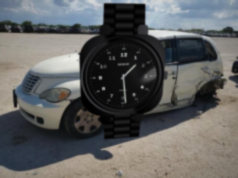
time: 1:29
